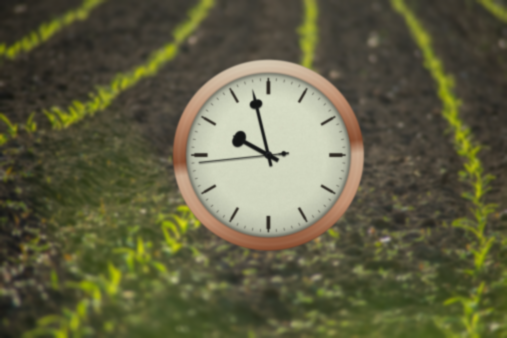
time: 9:57:44
